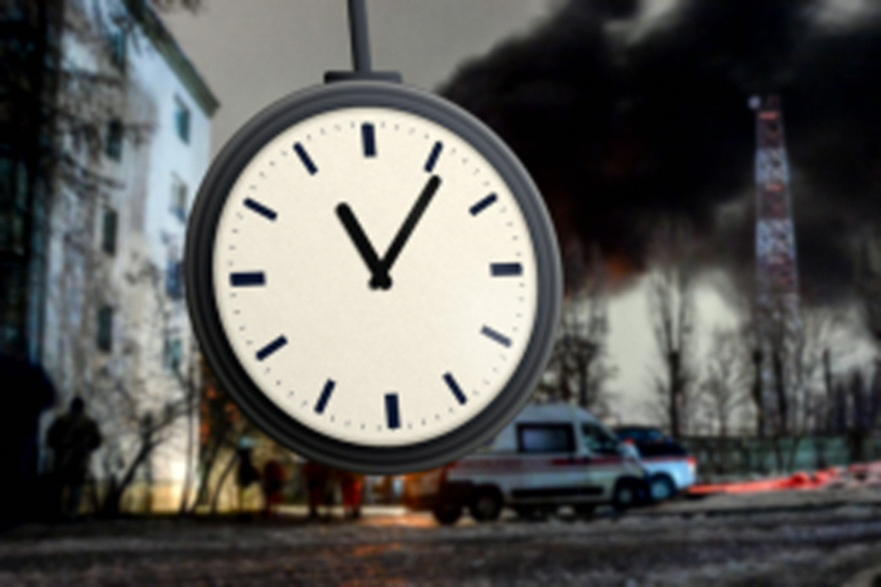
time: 11:06
